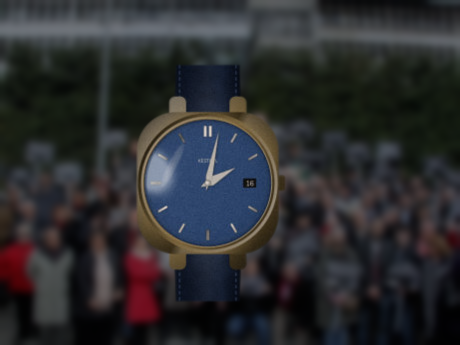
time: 2:02
